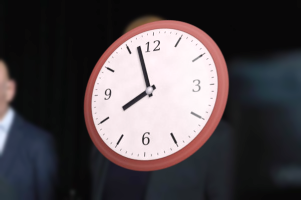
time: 7:57
